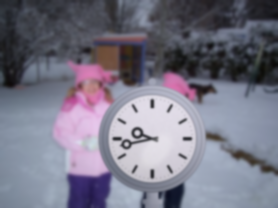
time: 9:43
